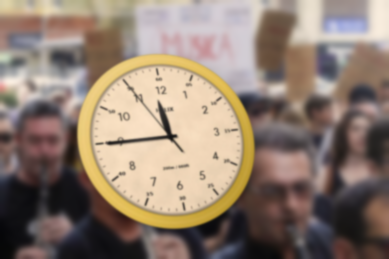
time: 11:44:55
